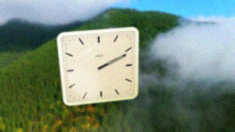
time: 2:11
